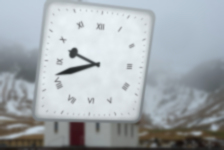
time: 9:42
